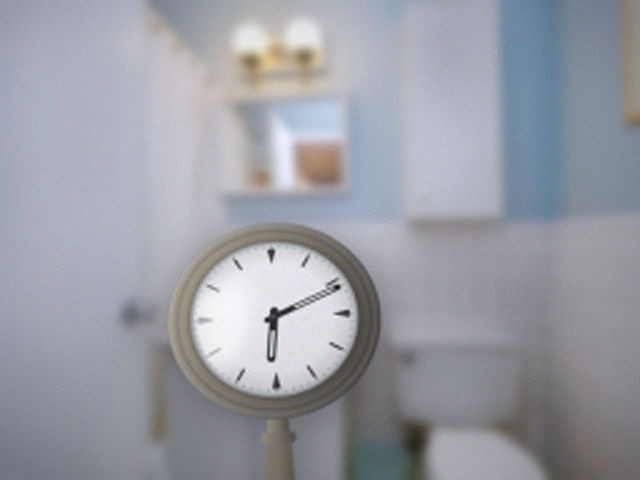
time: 6:11
